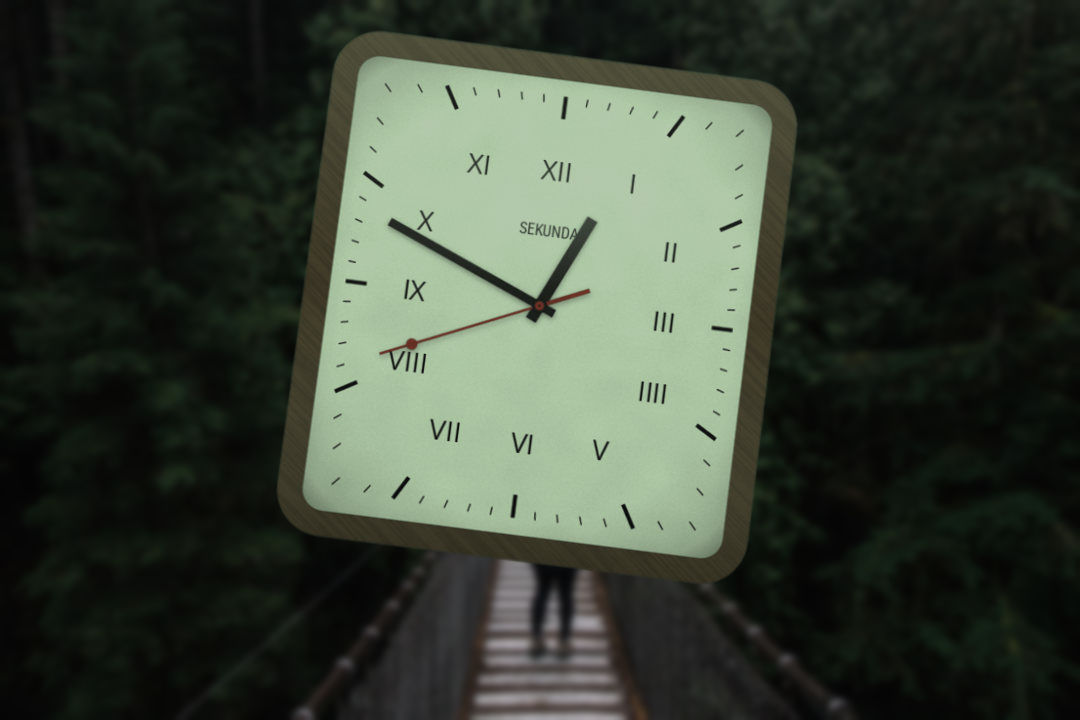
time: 12:48:41
